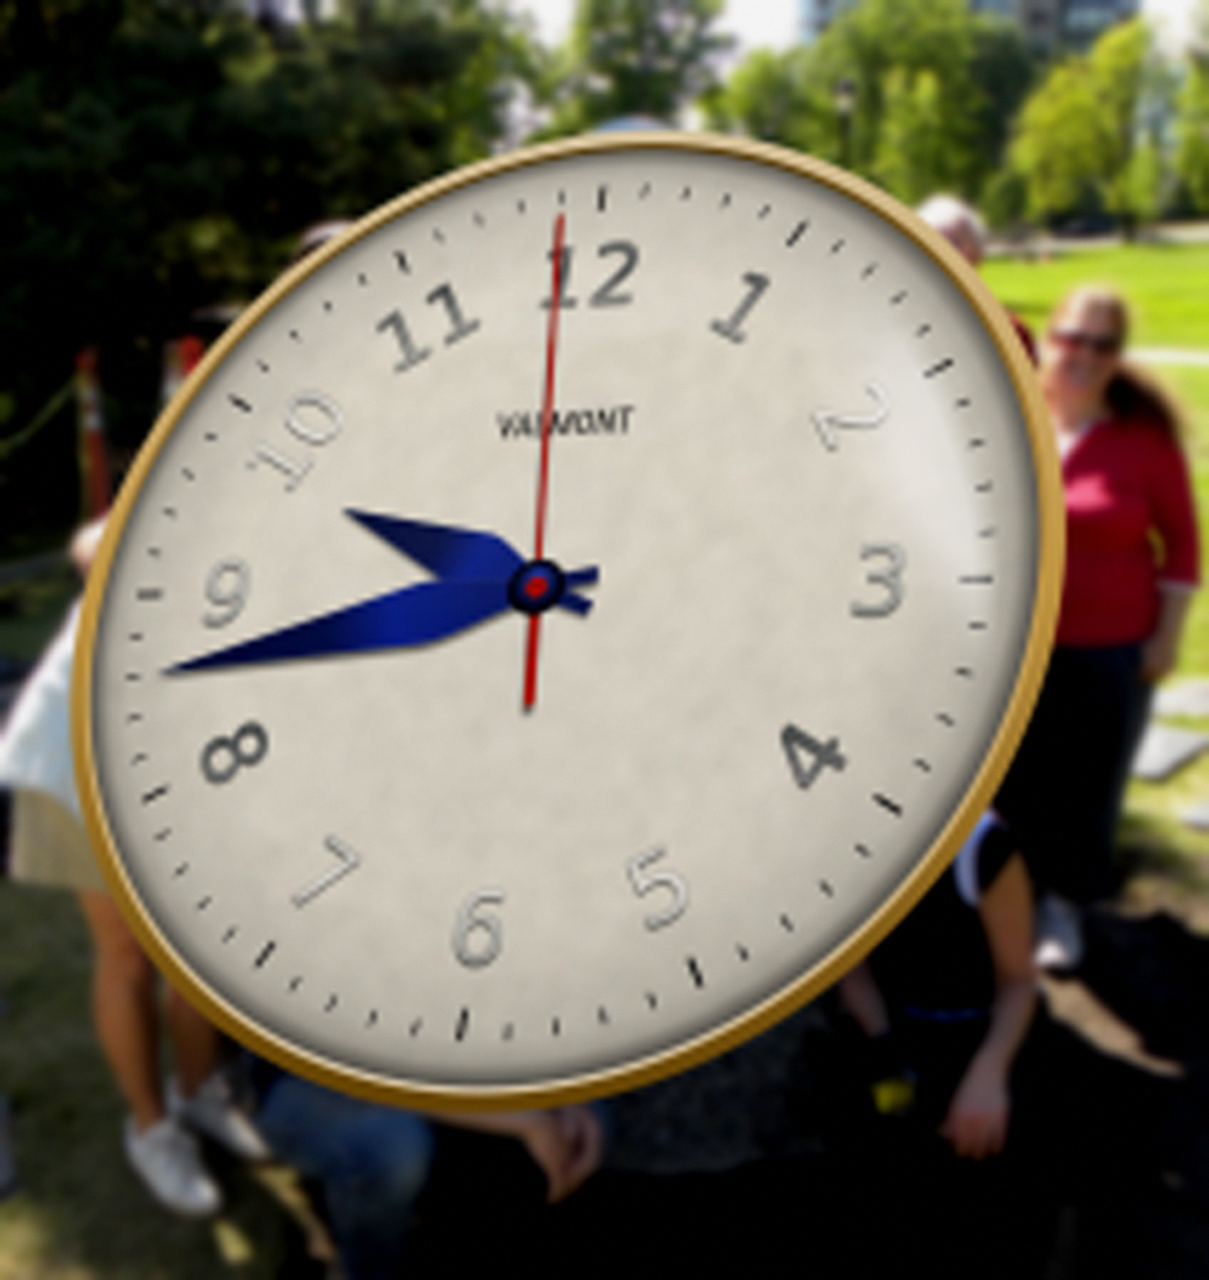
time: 9:42:59
